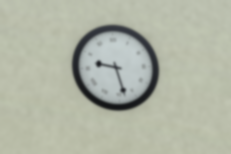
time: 9:28
